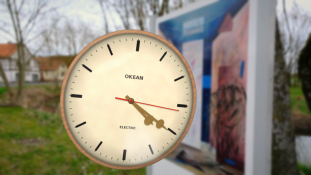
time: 4:20:16
